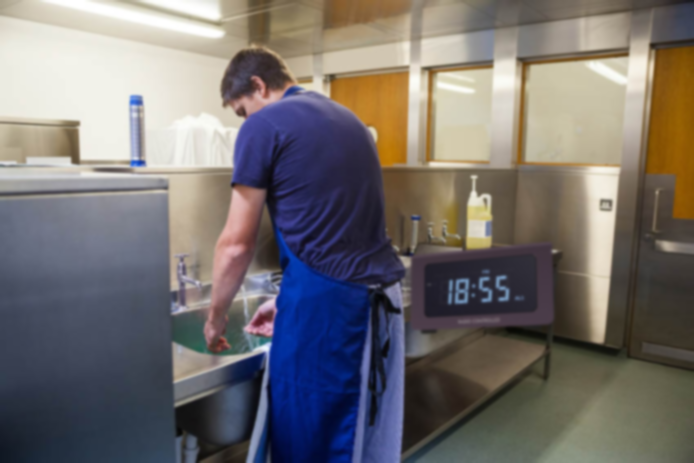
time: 18:55
